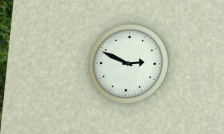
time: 2:49
